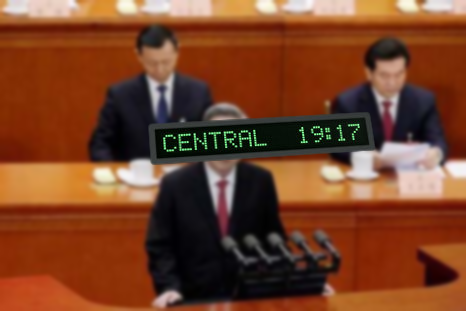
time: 19:17
